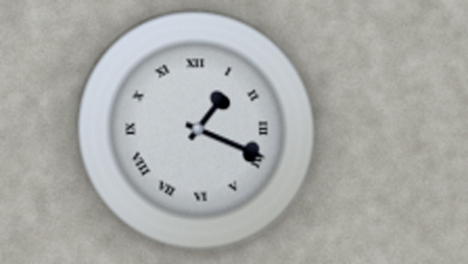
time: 1:19
